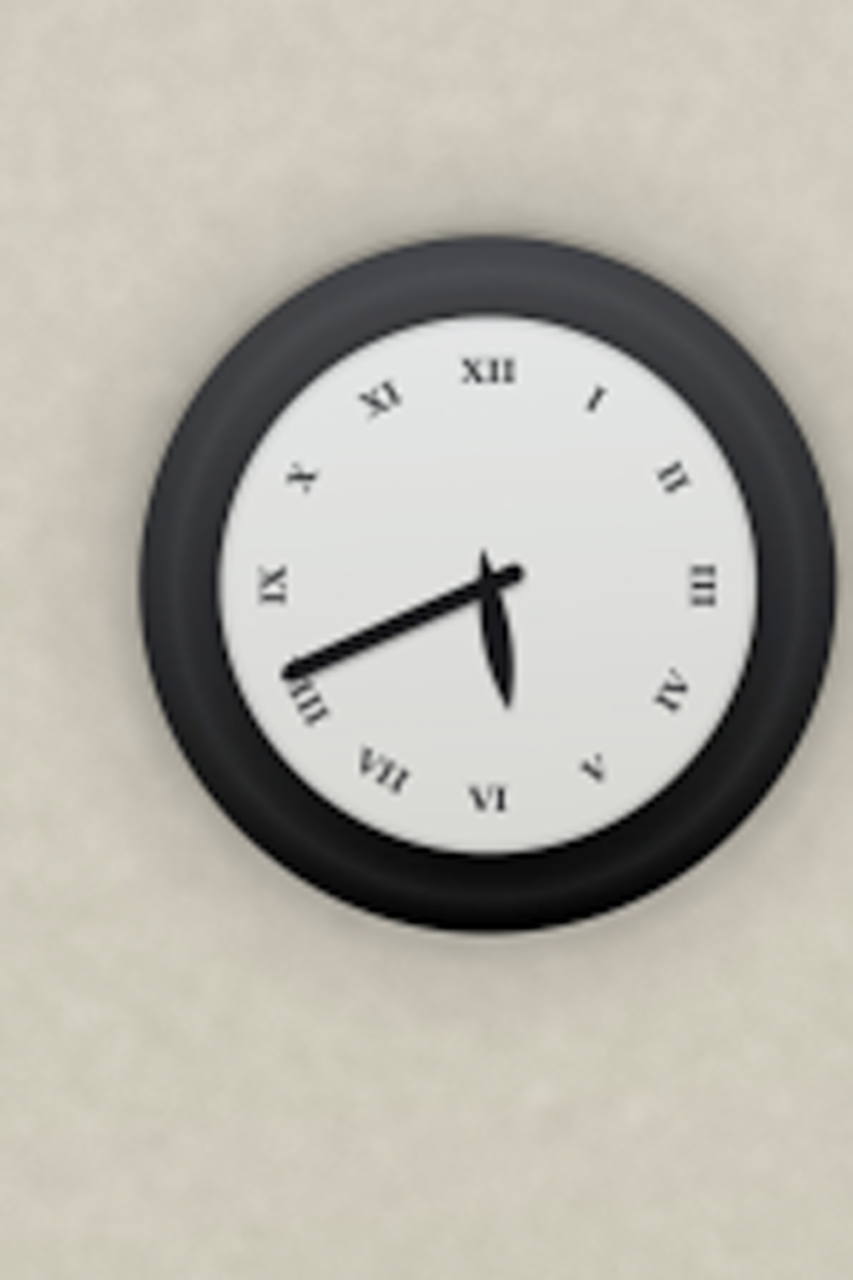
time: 5:41
